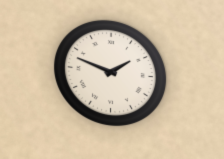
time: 1:48
